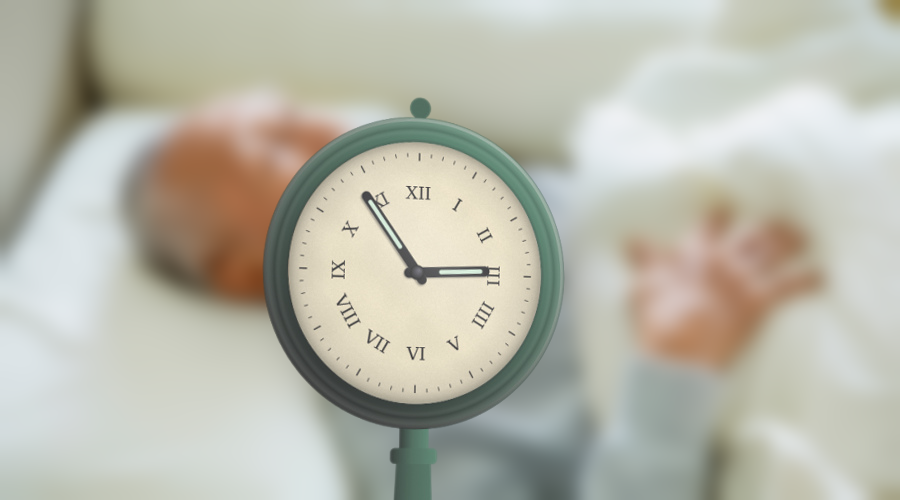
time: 2:54
